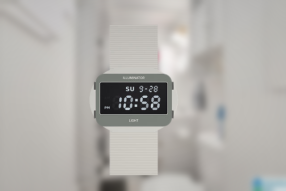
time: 10:58
